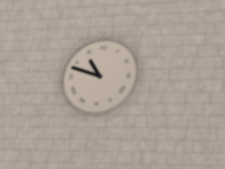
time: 10:48
